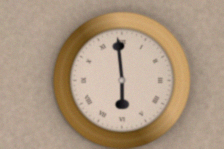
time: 5:59
